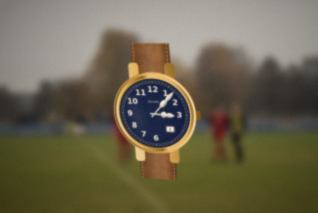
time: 3:07
